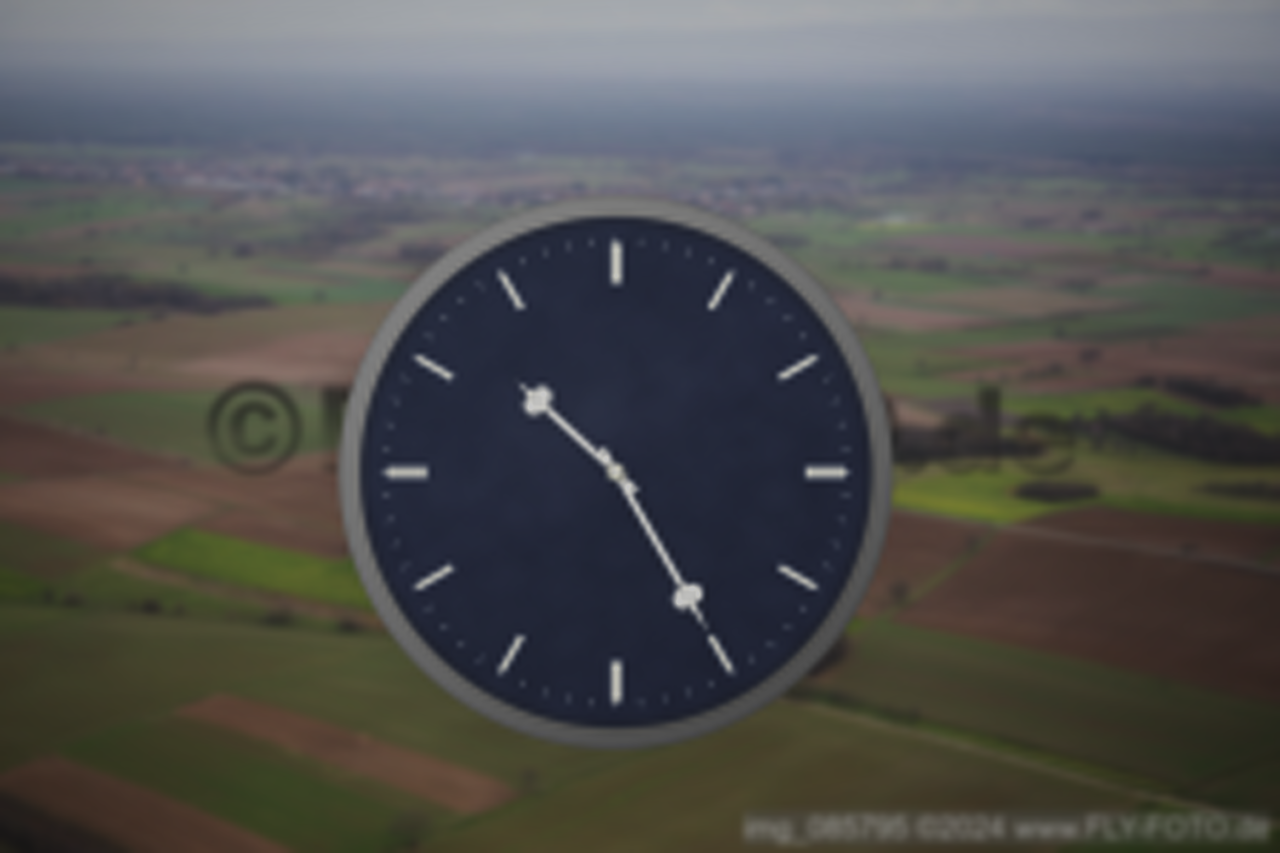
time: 10:25
